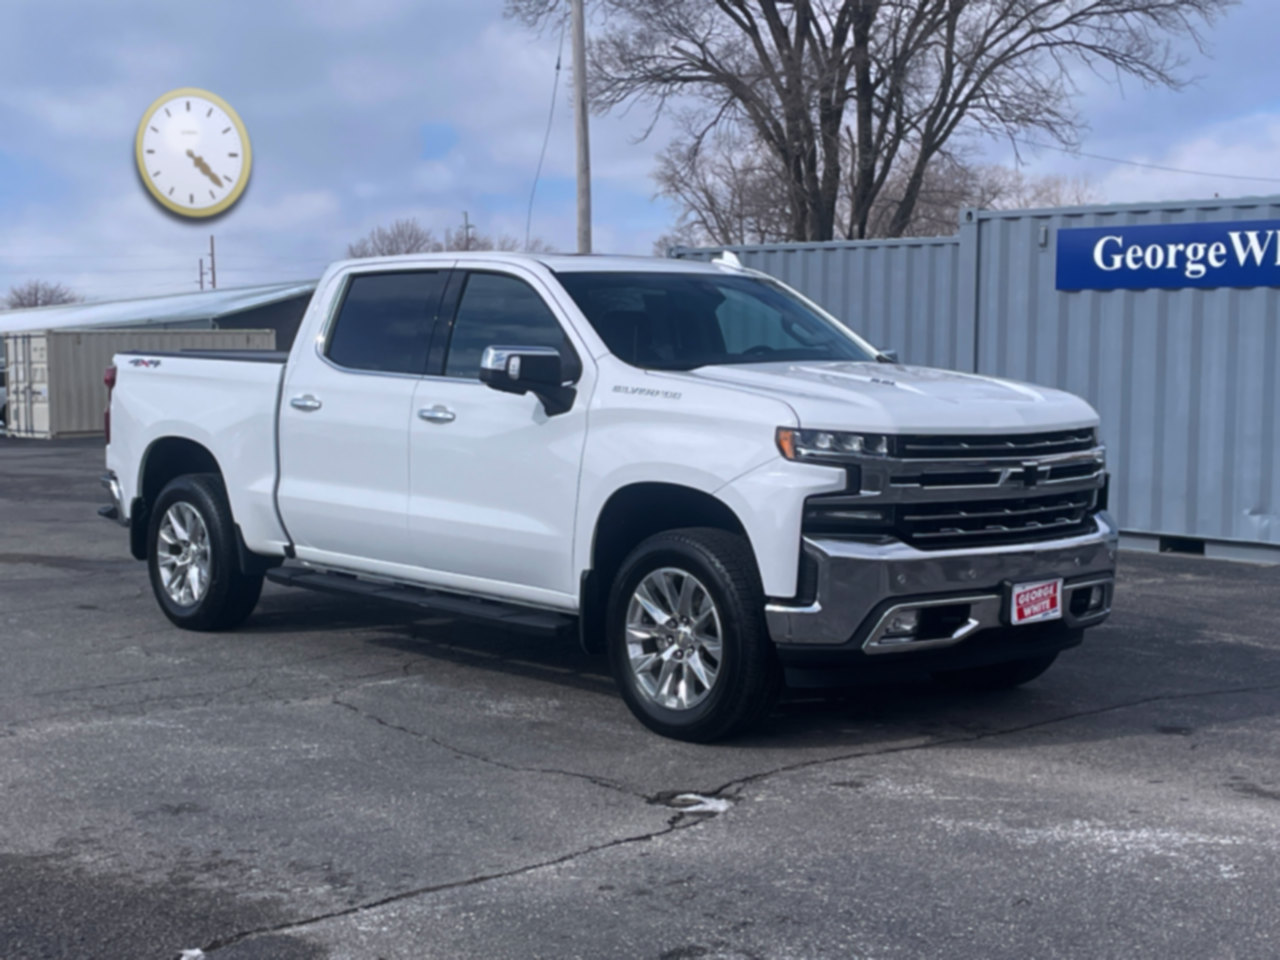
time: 4:22
